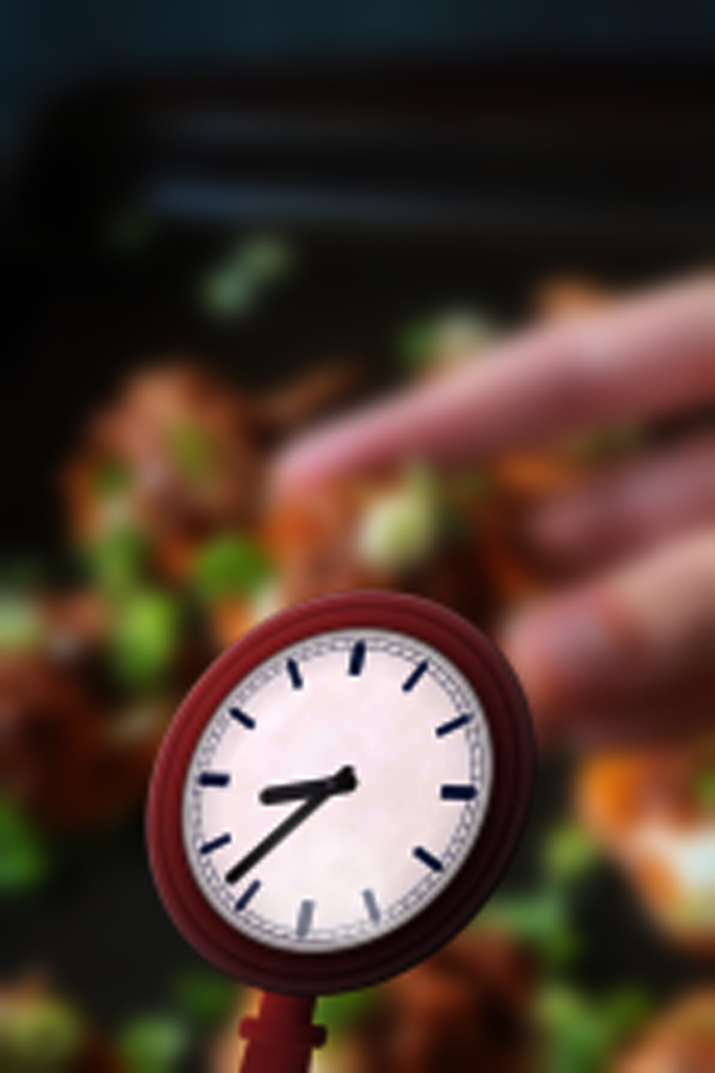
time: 8:37
